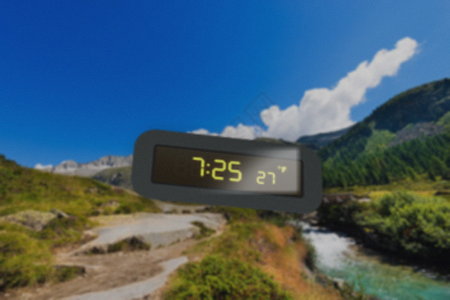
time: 7:25
